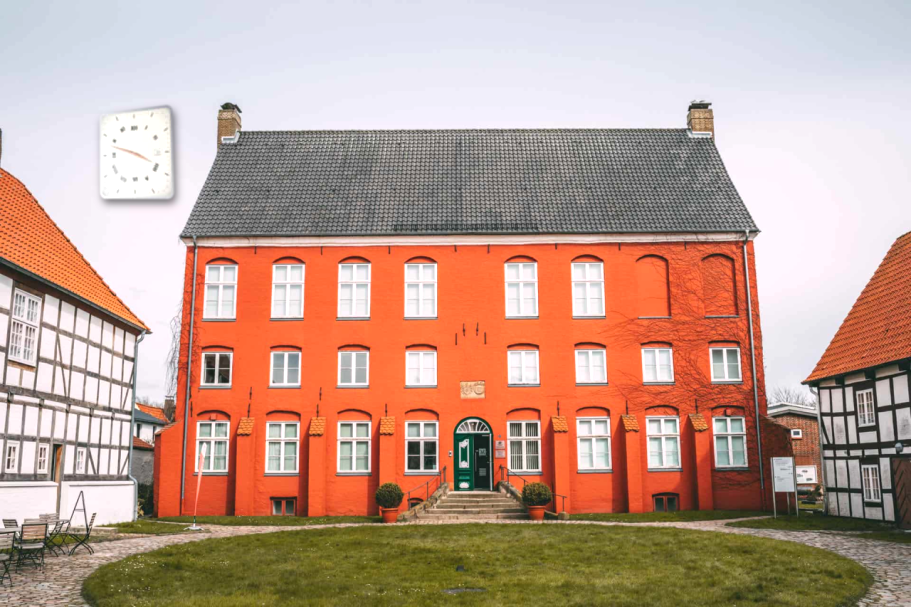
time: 3:48
